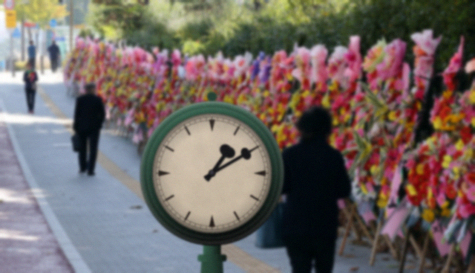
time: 1:10
